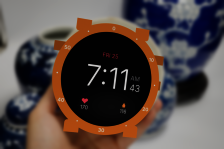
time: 7:11:43
